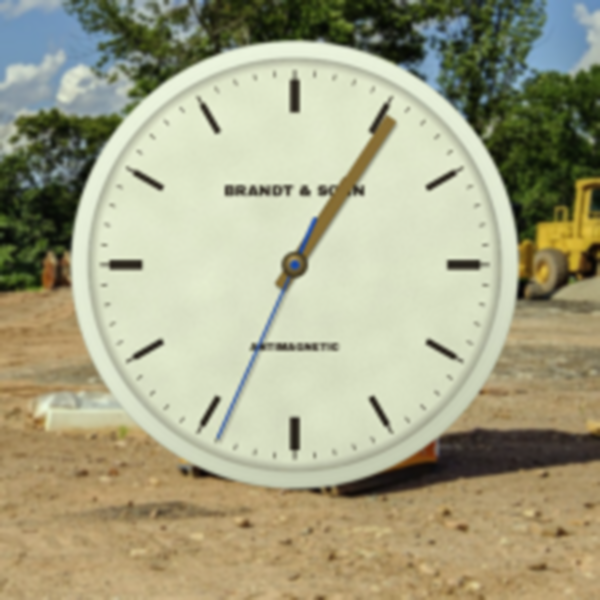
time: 1:05:34
